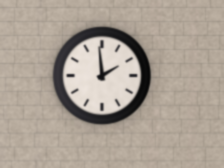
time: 1:59
